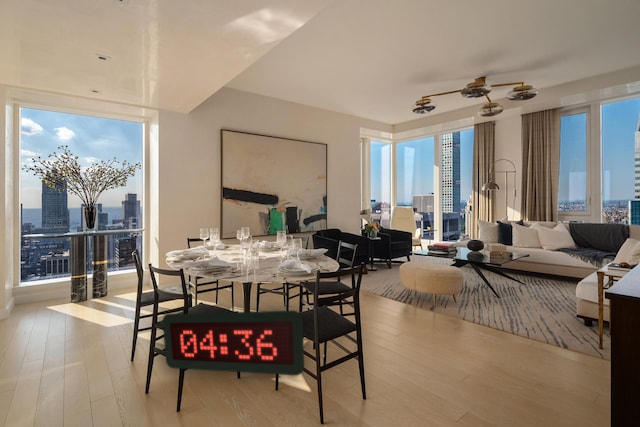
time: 4:36
